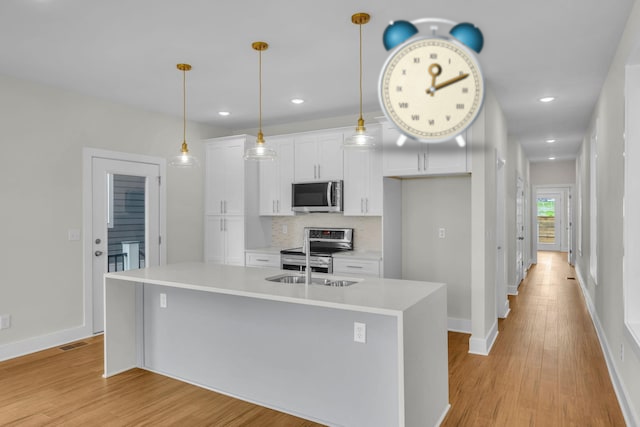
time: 12:11
